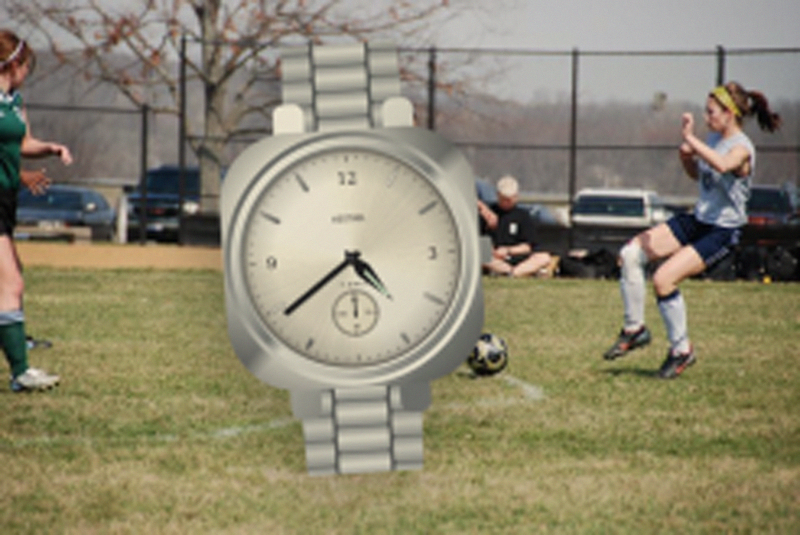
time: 4:39
